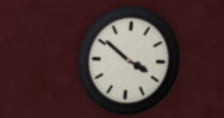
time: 3:51
